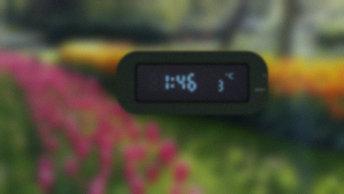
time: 1:46
